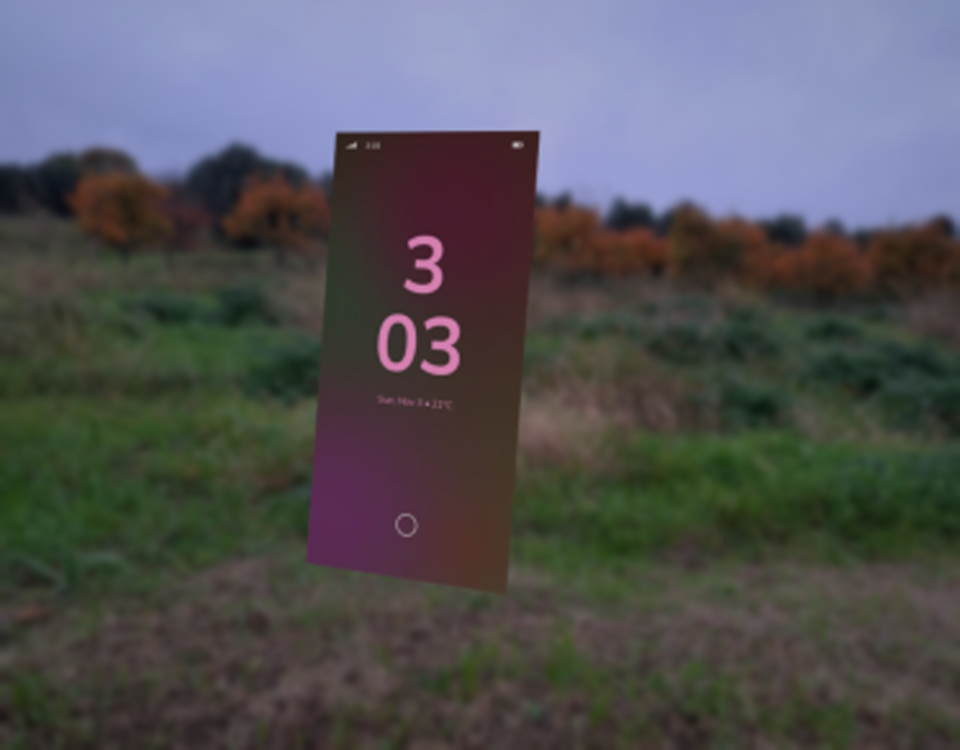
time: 3:03
